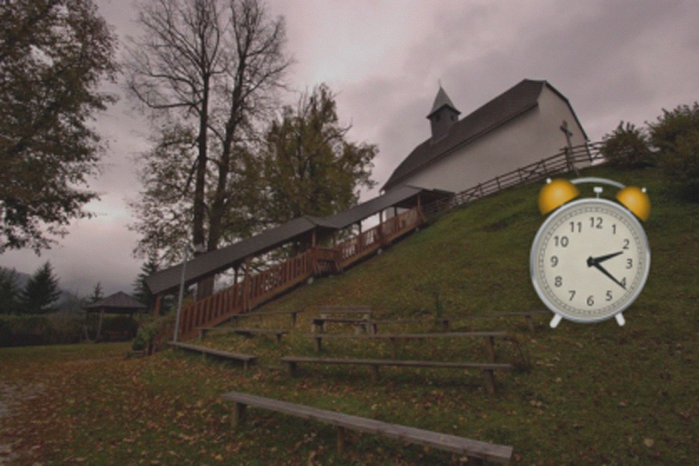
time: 2:21
